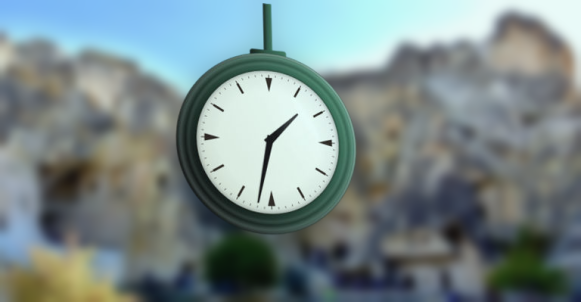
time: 1:32
